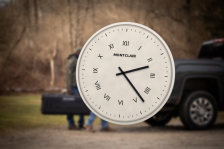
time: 2:23
